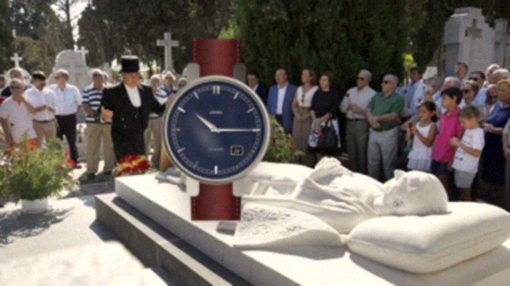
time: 10:15
